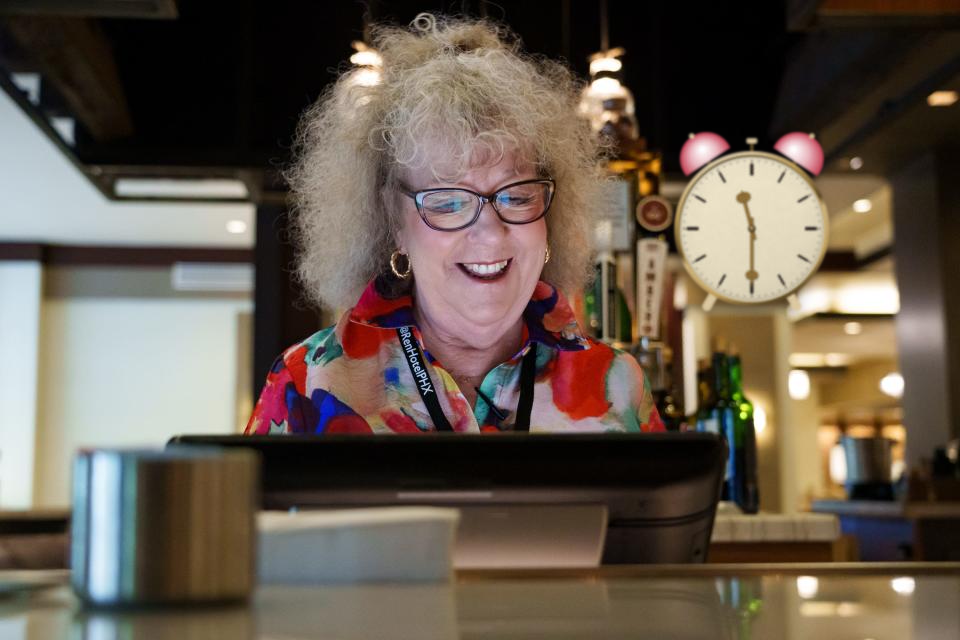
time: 11:30
